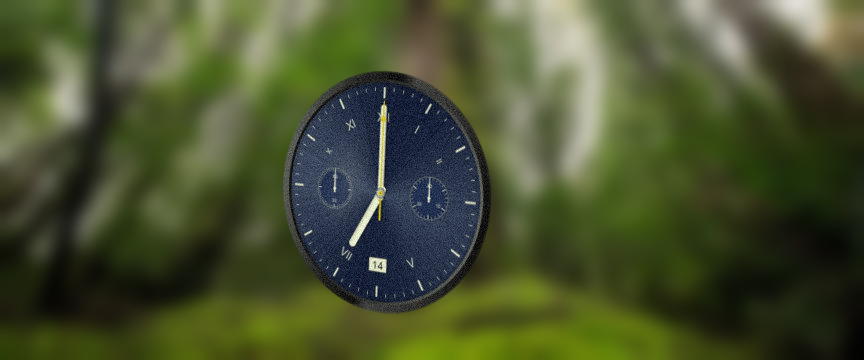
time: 7:00
